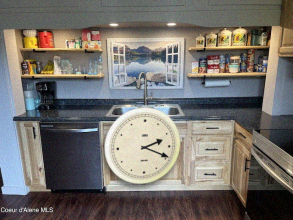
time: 2:19
